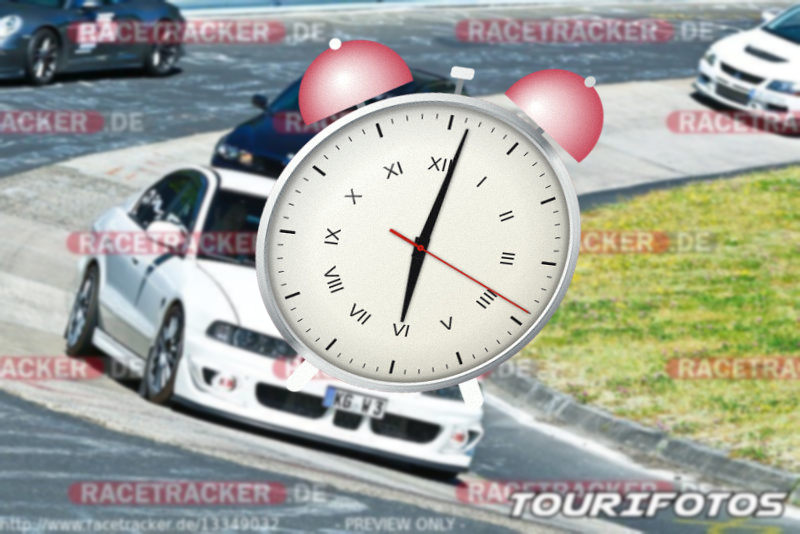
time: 6:01:19
